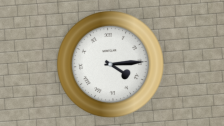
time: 4:15
